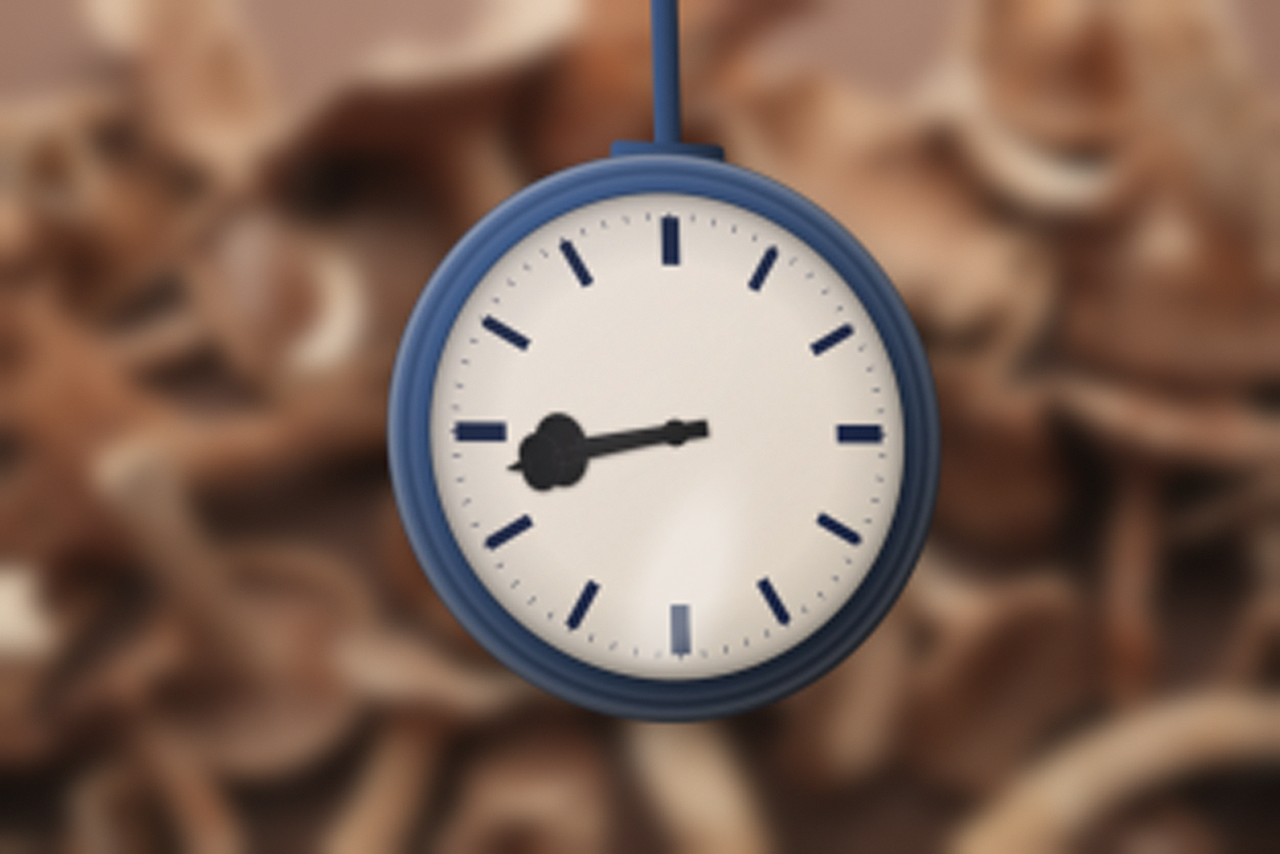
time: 8:43
